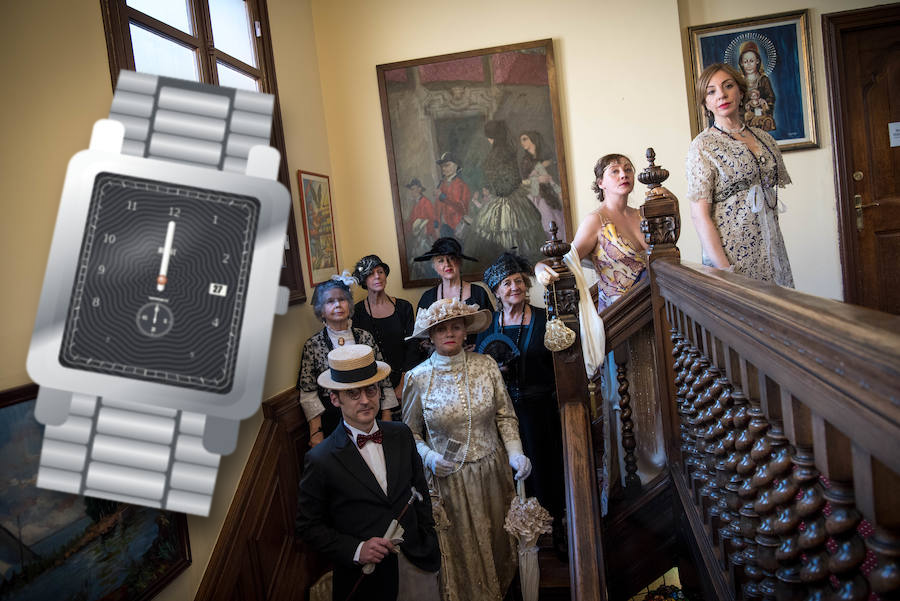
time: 12:00
